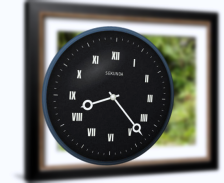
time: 8:23
